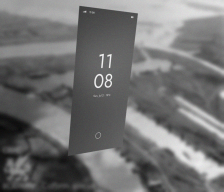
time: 11:08
